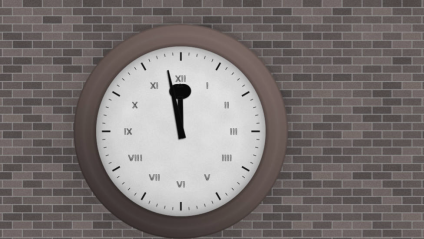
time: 11:58
